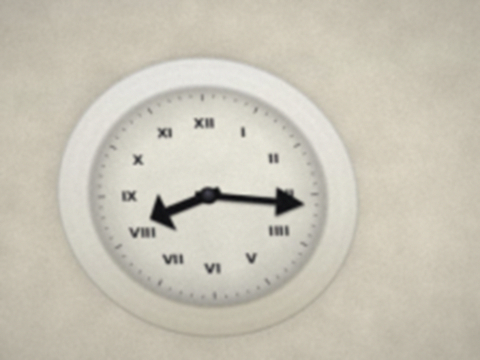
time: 8:16
